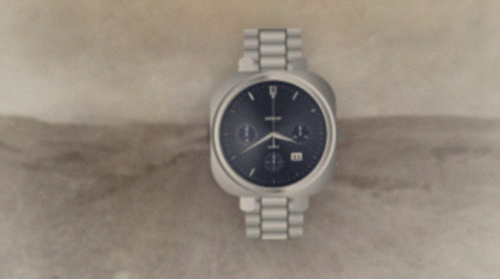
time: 3:40
